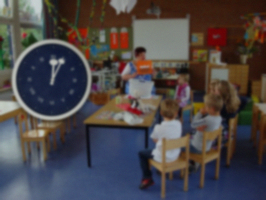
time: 12:04
